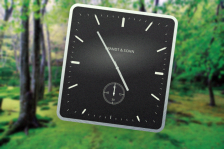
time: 4:54
